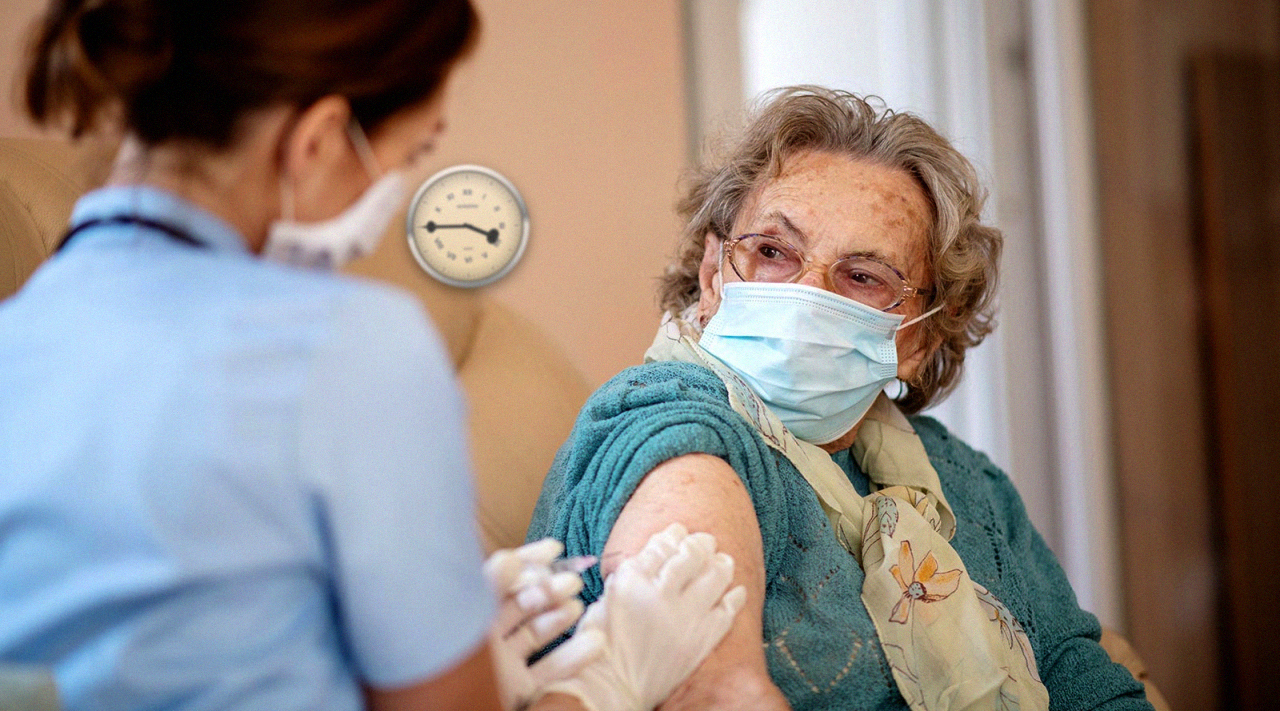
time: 3:45
